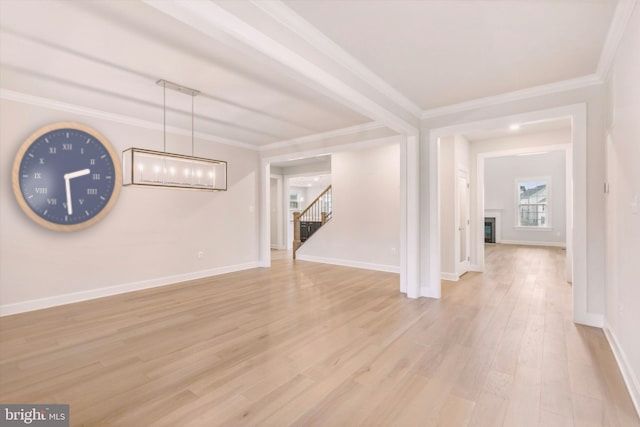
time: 2:29
